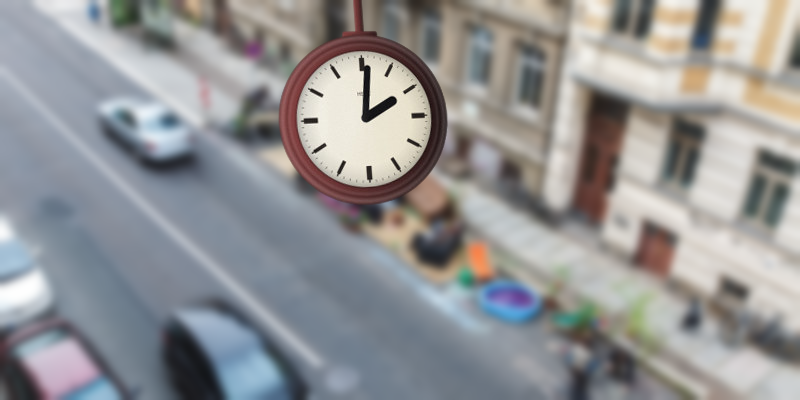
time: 2:01
